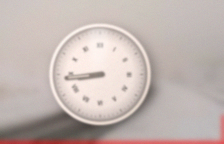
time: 8:44
